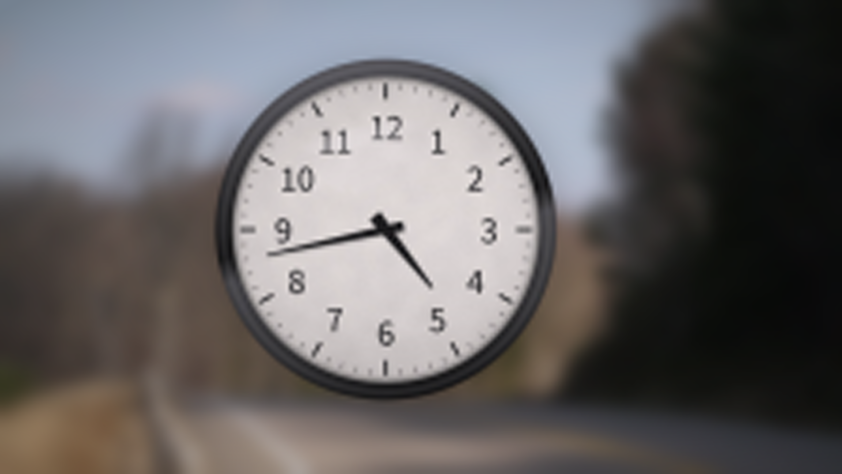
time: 4:43
